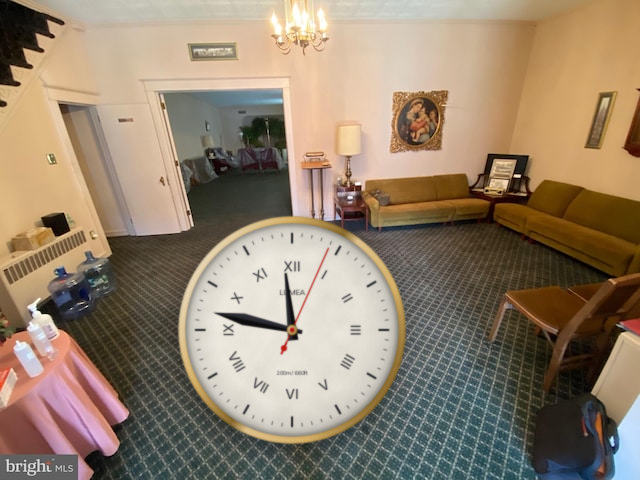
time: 11:47:04
